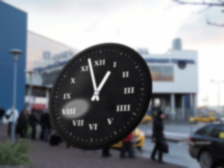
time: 12:57
